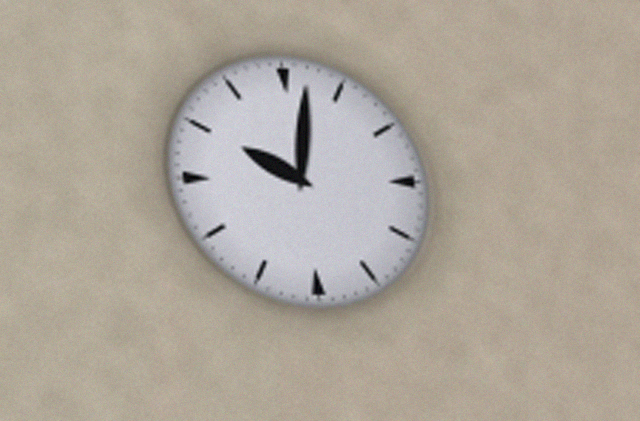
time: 10:02
